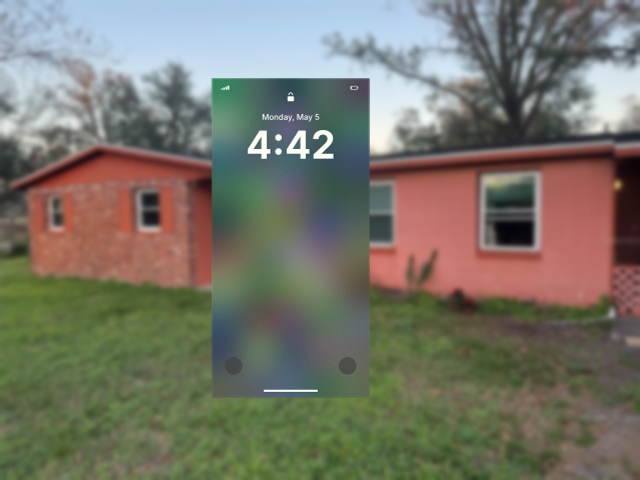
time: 4:42
